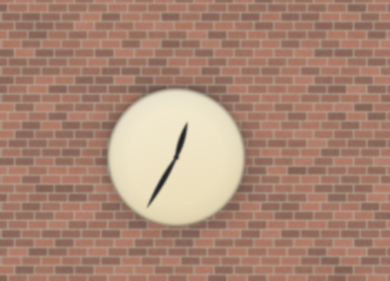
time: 12:35
